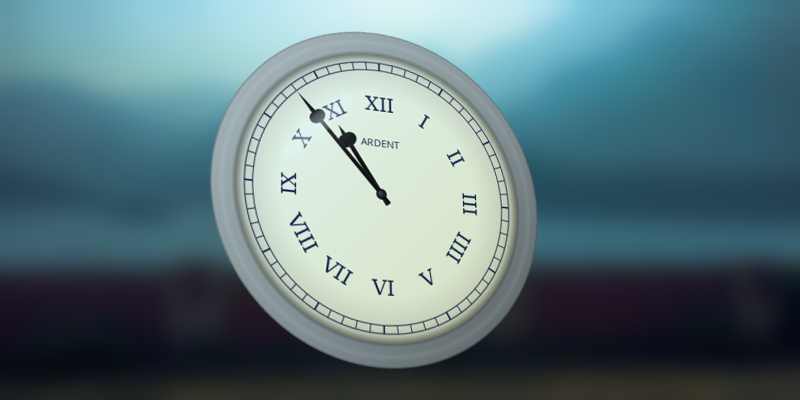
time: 10:53
